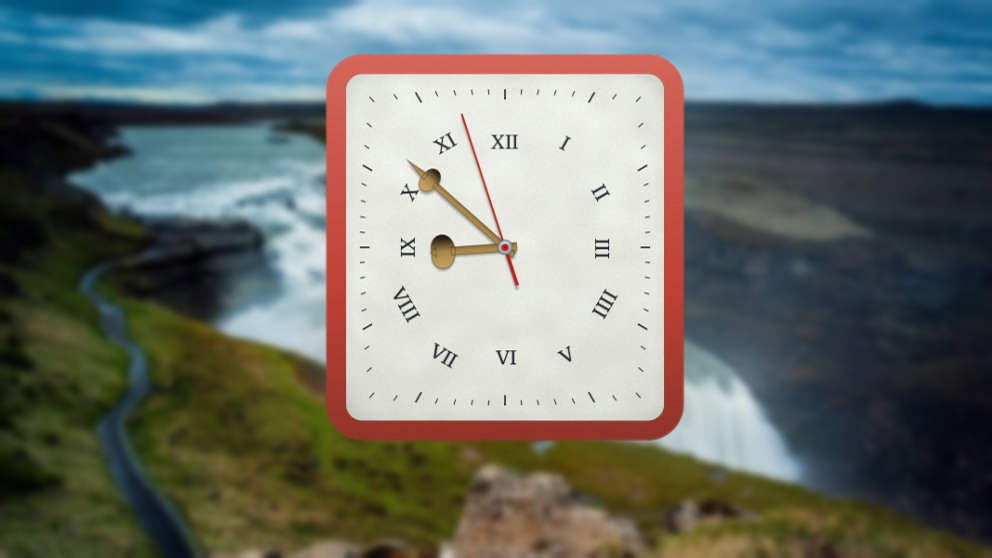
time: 8:51:57
